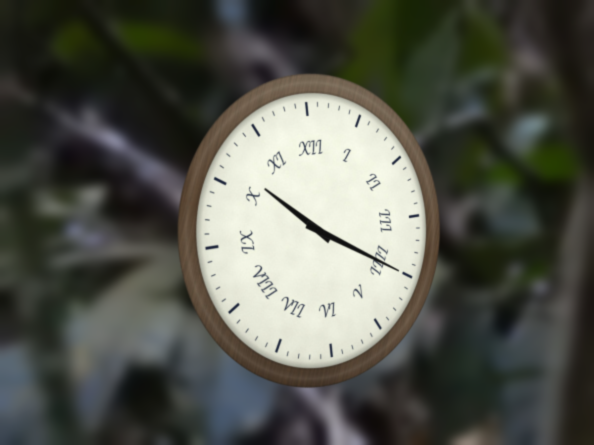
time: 10:20
